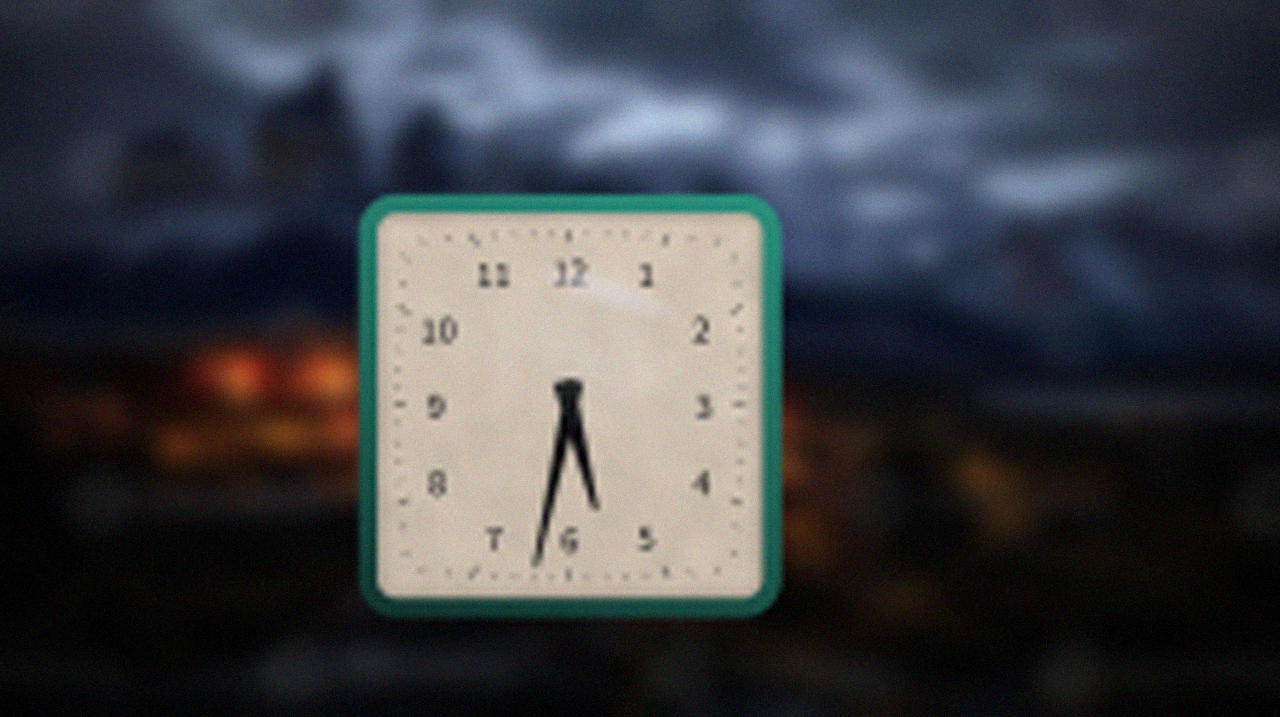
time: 5:32
